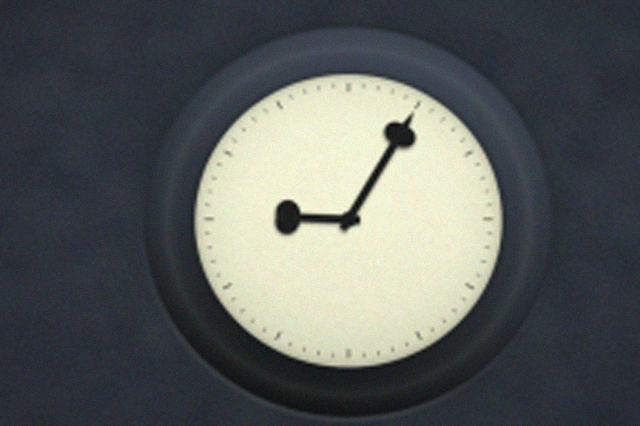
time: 9:05
